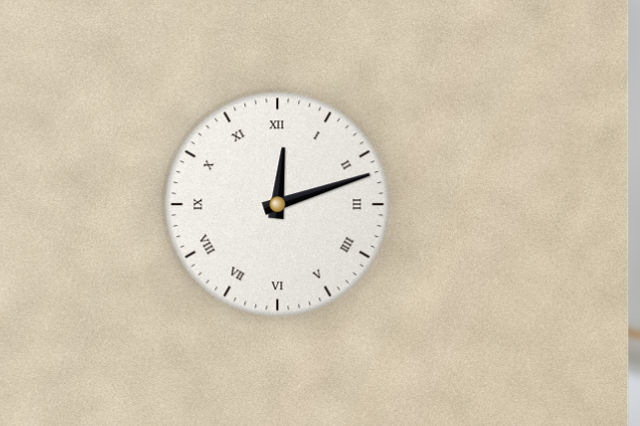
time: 12:12
